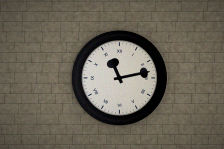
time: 11:13
